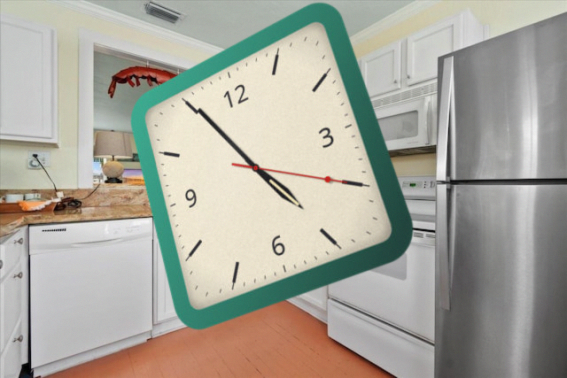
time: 4:55:20
